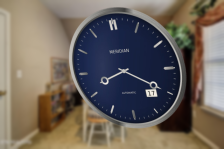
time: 8:20
